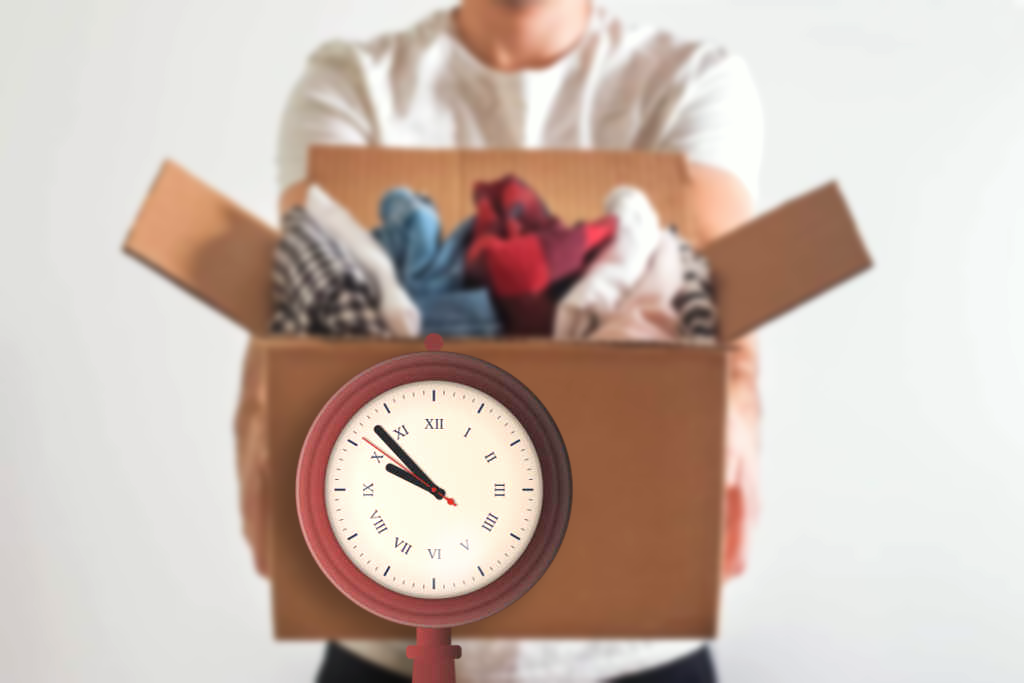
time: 9:52:51
